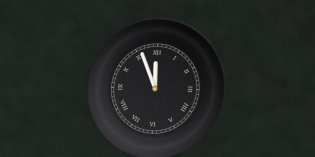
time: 11:56
